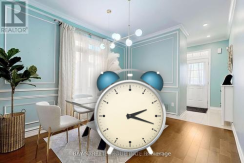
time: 2:18
